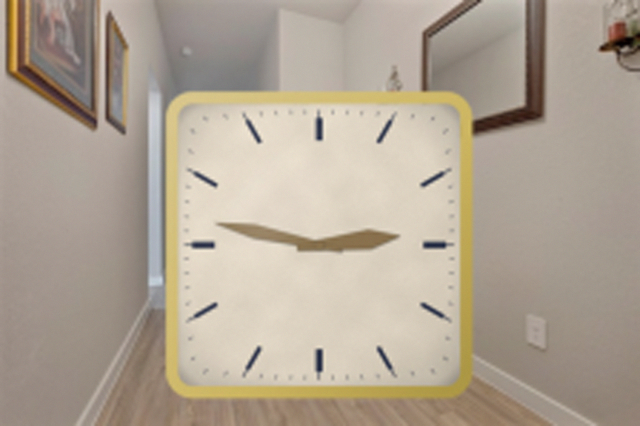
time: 2:47
